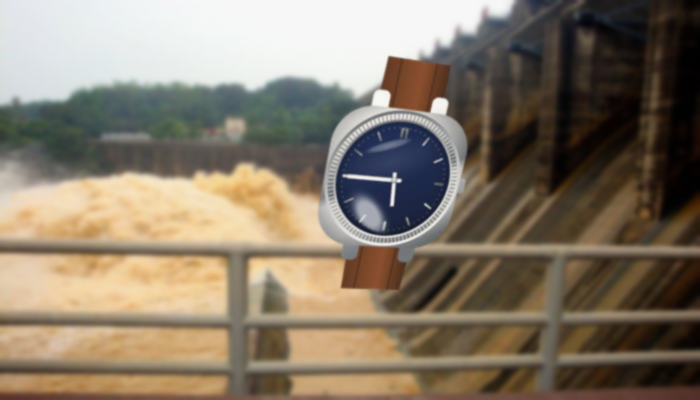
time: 5:45
